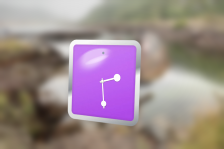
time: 2:29
